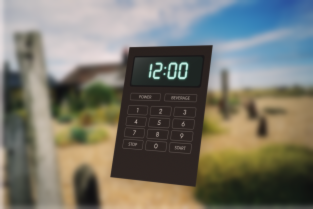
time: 12:00
